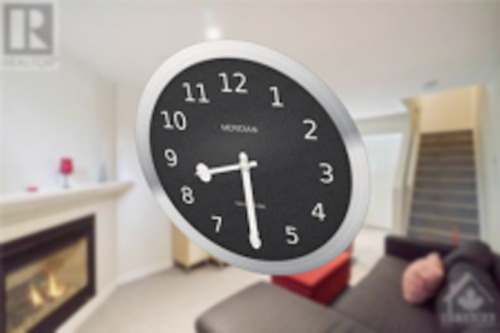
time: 8:30
